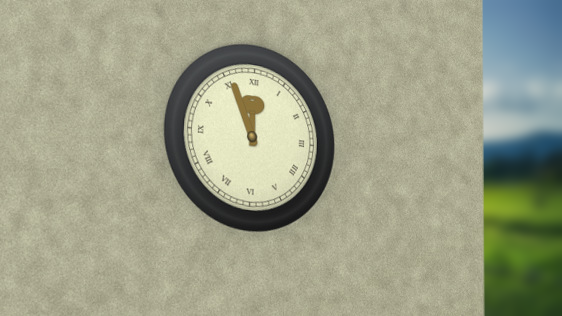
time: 11:56
